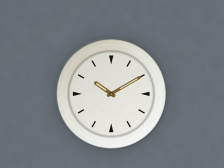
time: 10:10
